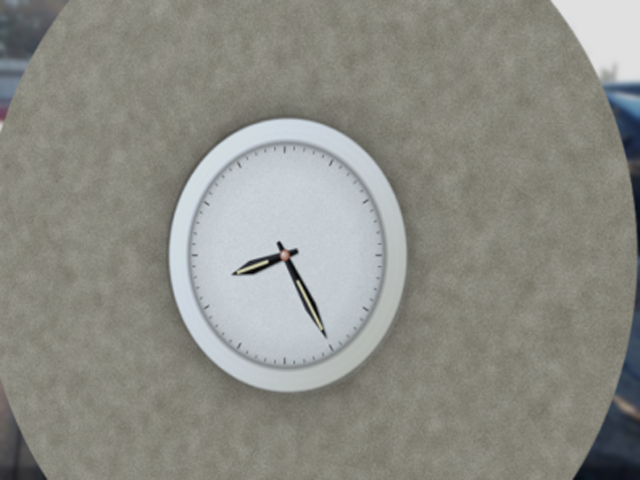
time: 8:25
